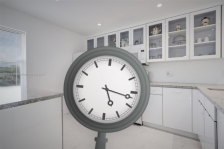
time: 5:17
